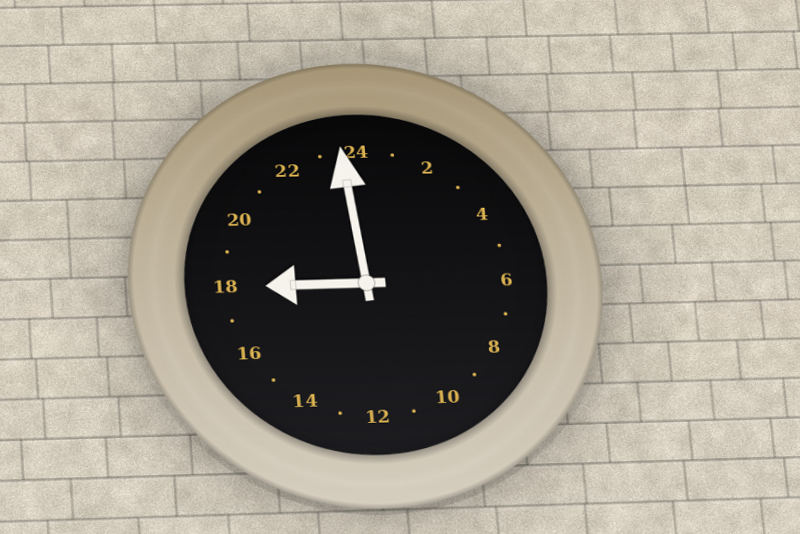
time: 17:59
